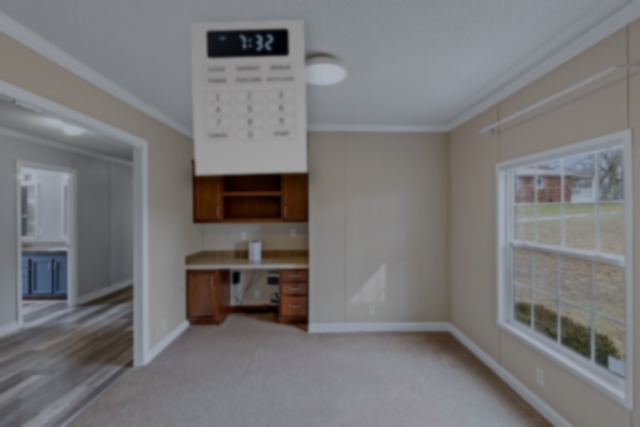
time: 7:32
